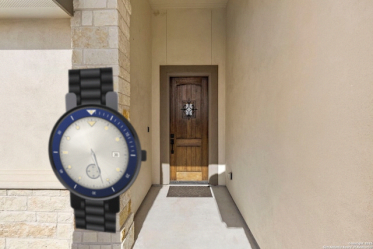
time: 5:27
